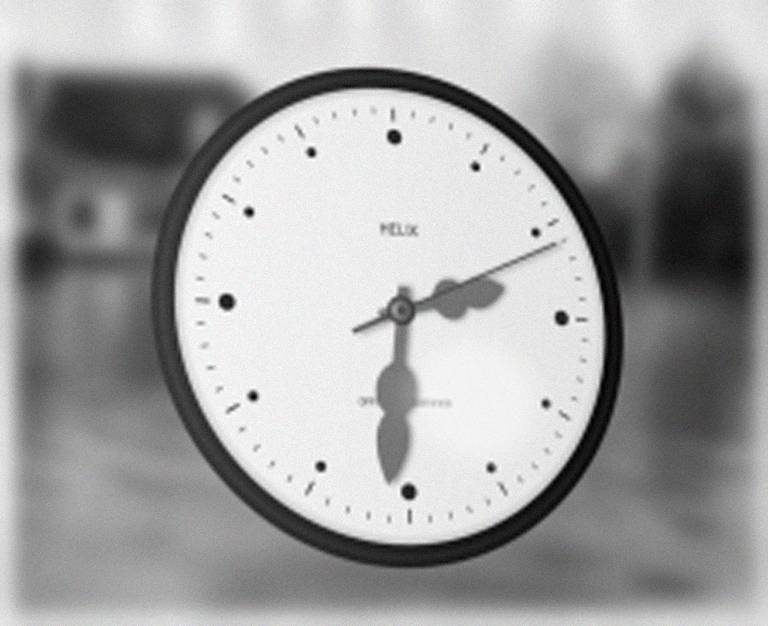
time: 2:31:11
